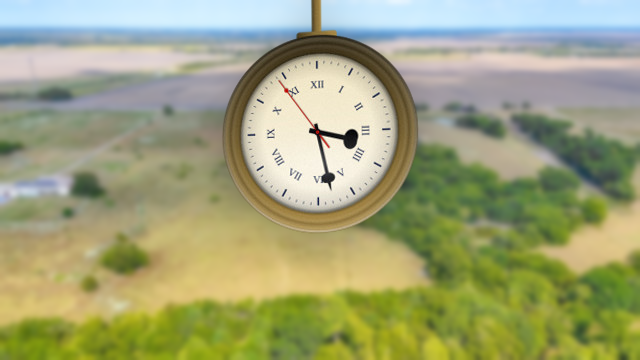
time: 3:27:54
